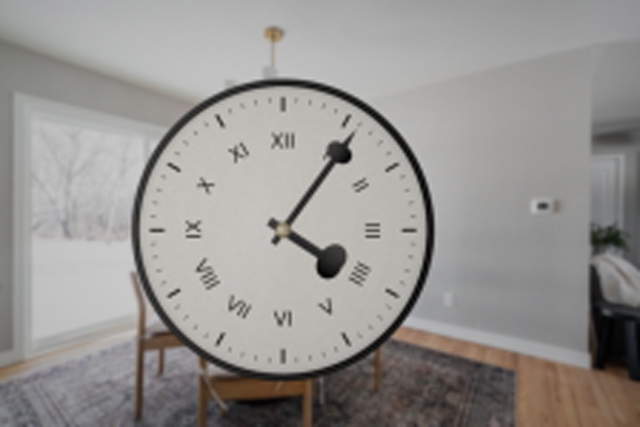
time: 4:06
